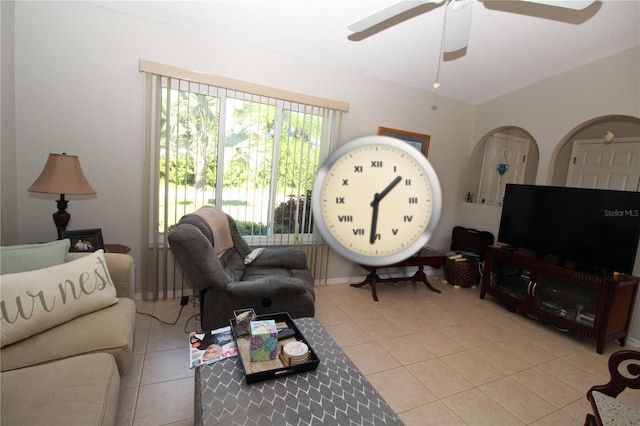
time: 1:31
